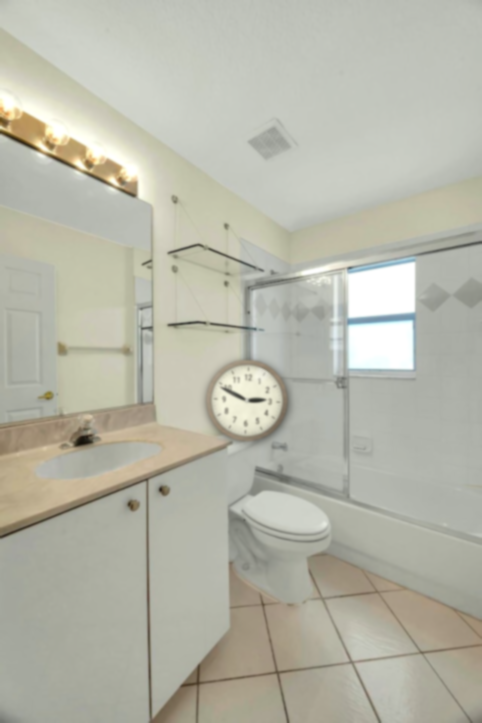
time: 2:49
